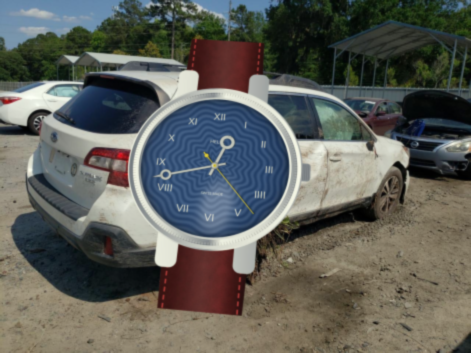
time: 12:42:23
